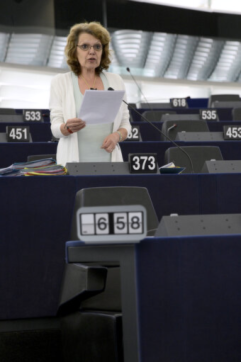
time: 6:58
